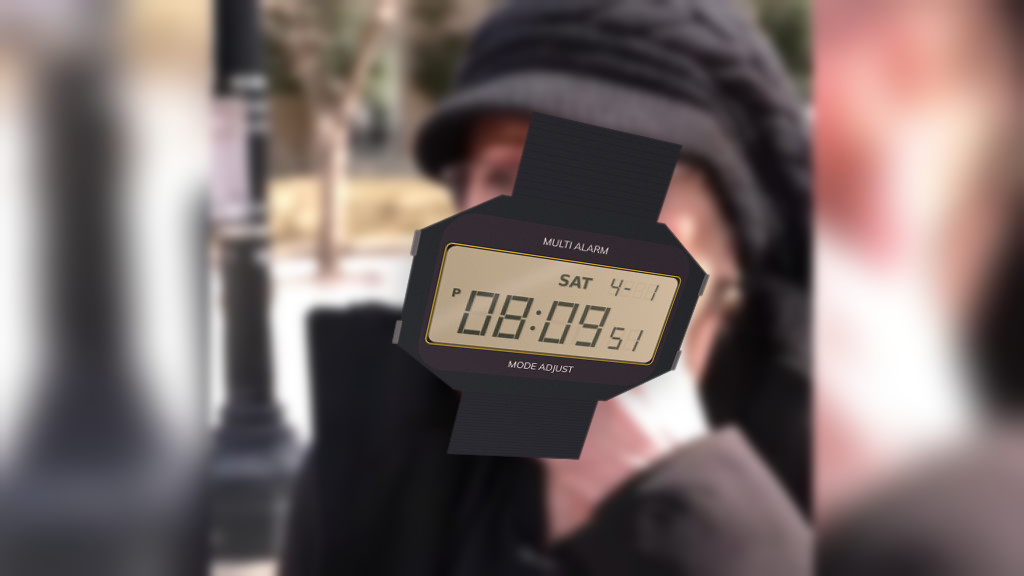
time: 8:09:51
